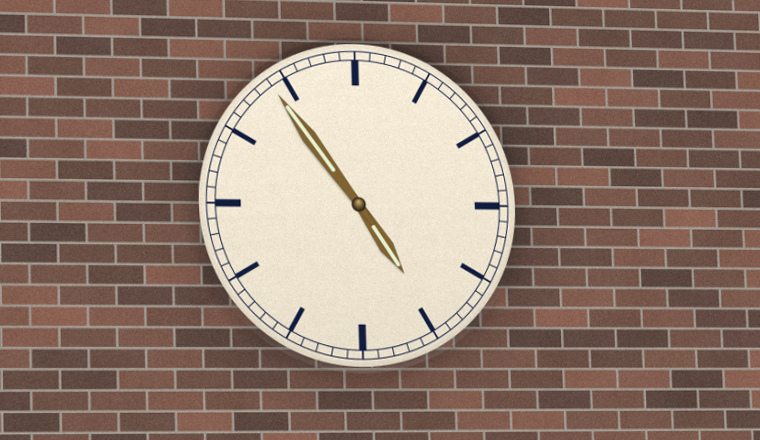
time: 4:54
